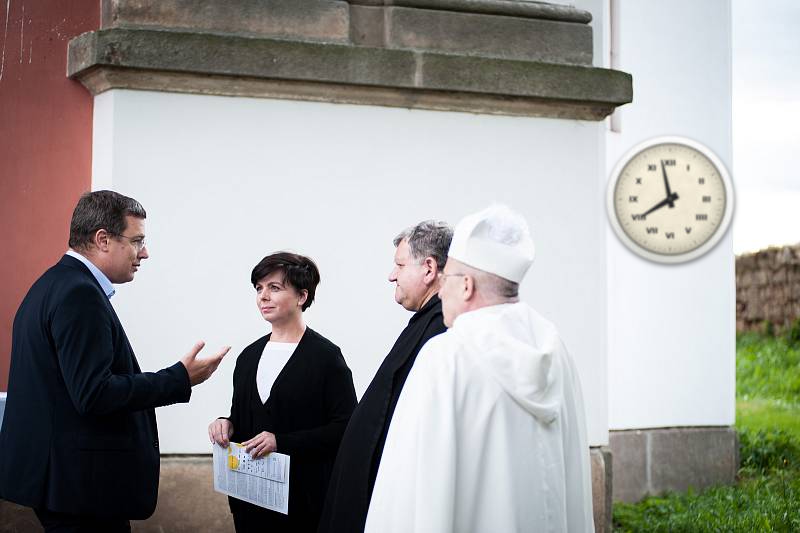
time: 7:58
